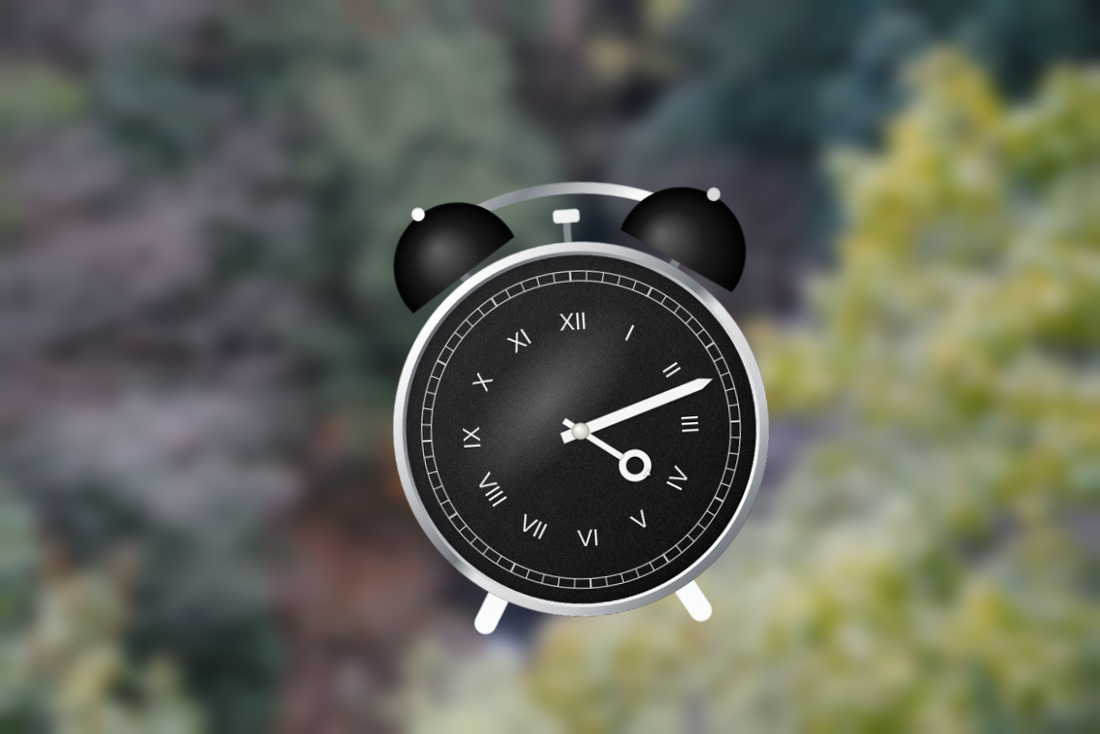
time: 4:12
